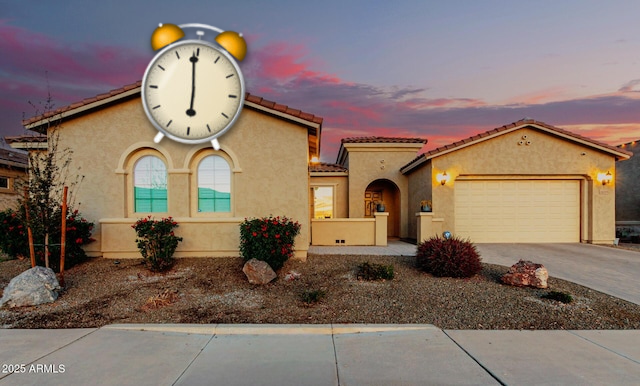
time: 5:59
